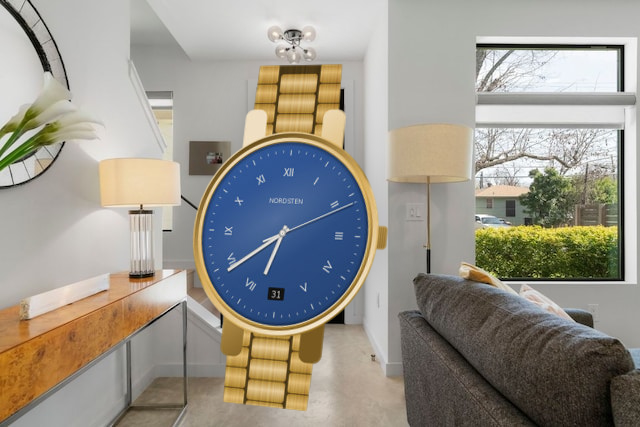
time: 6:39:11
